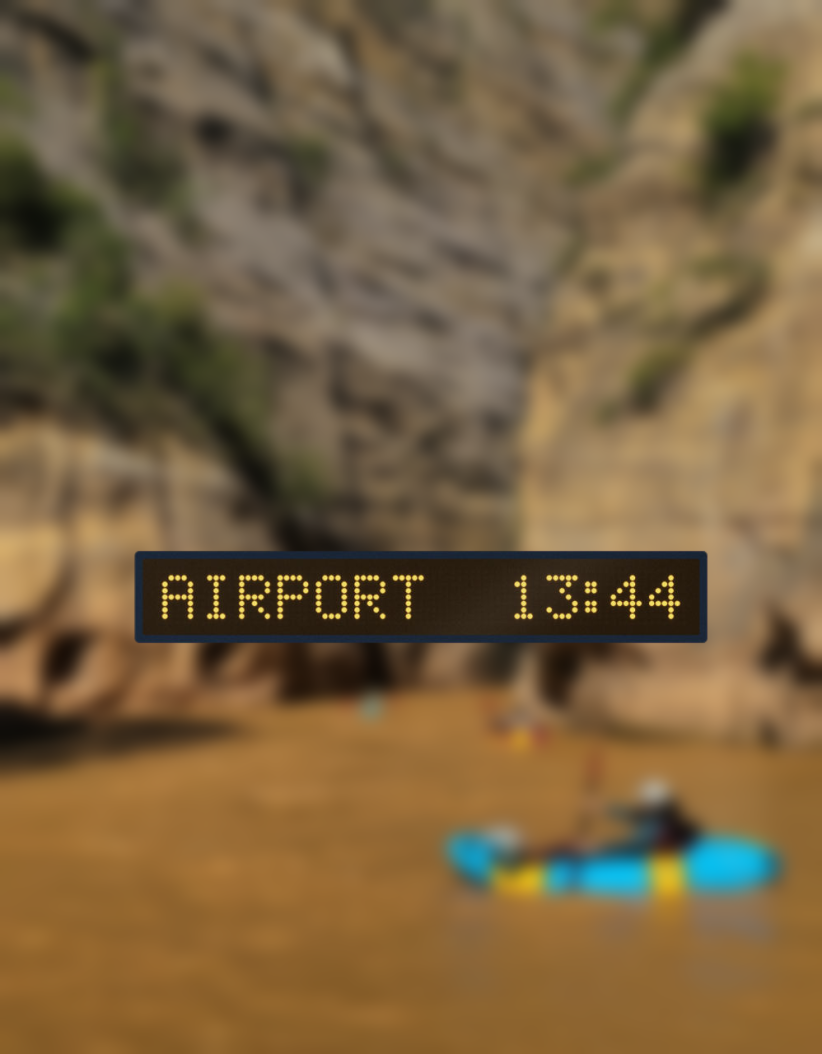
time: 13:44
